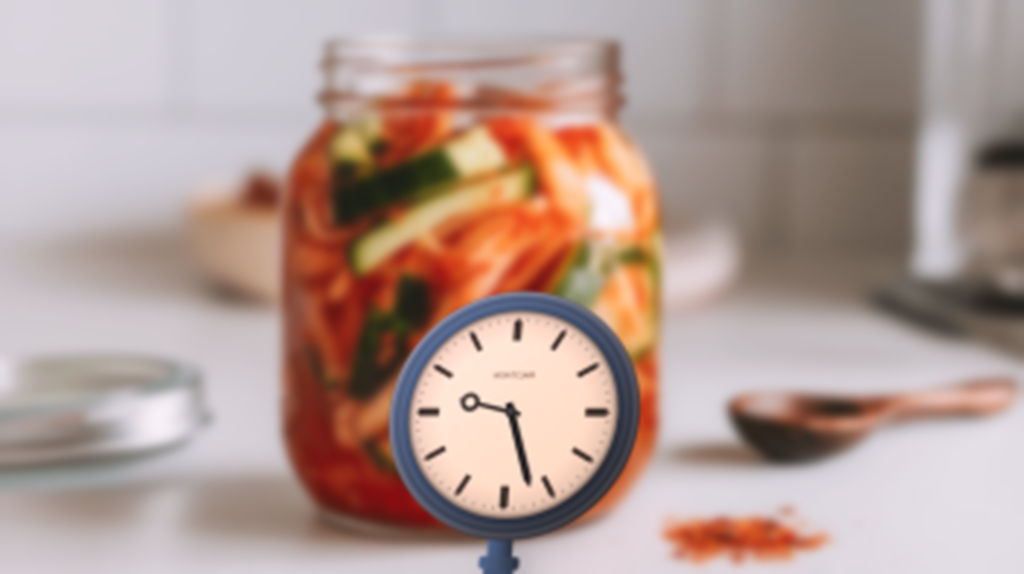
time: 9:27
